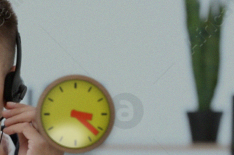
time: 3:22
